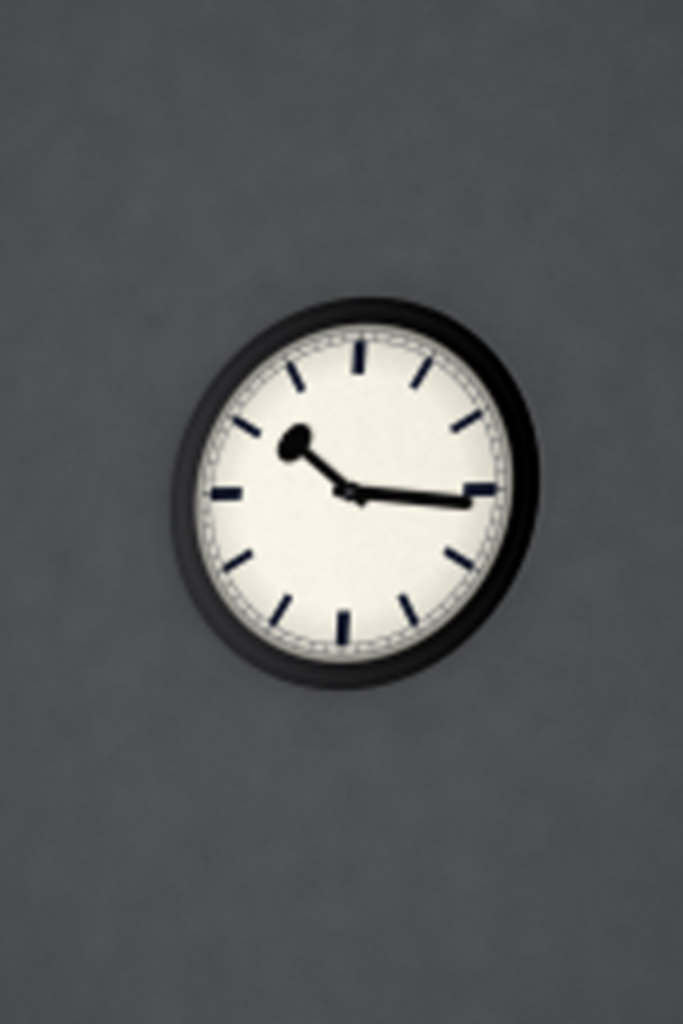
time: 10:16
